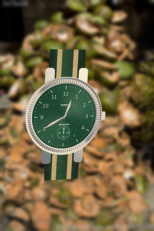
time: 12:40
